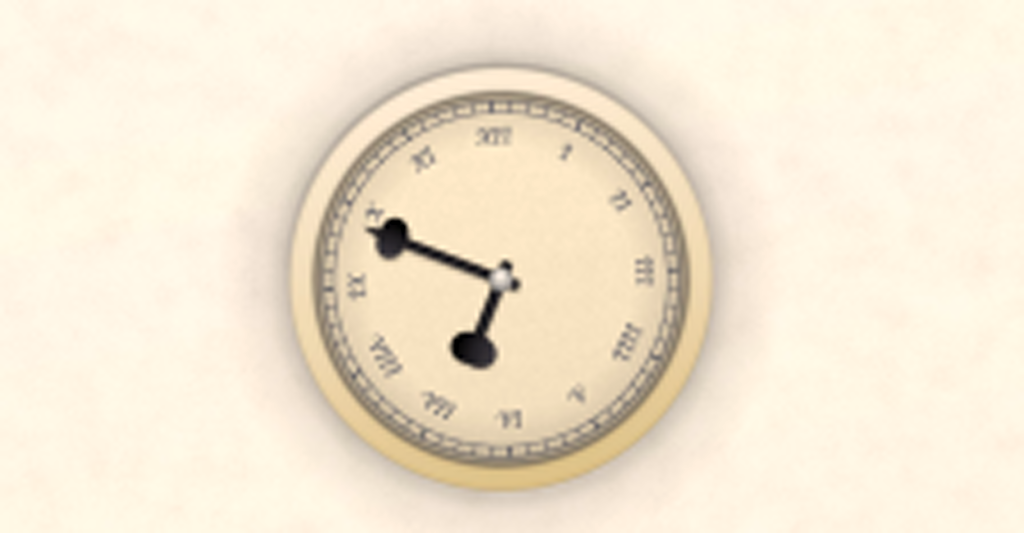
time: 6:49
